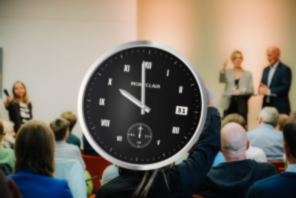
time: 9:59
